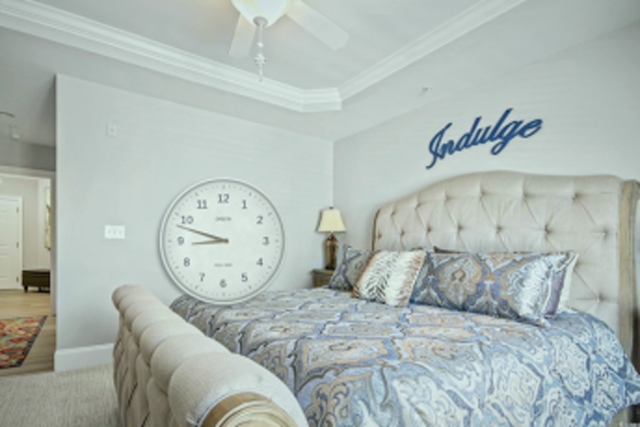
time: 8:48
